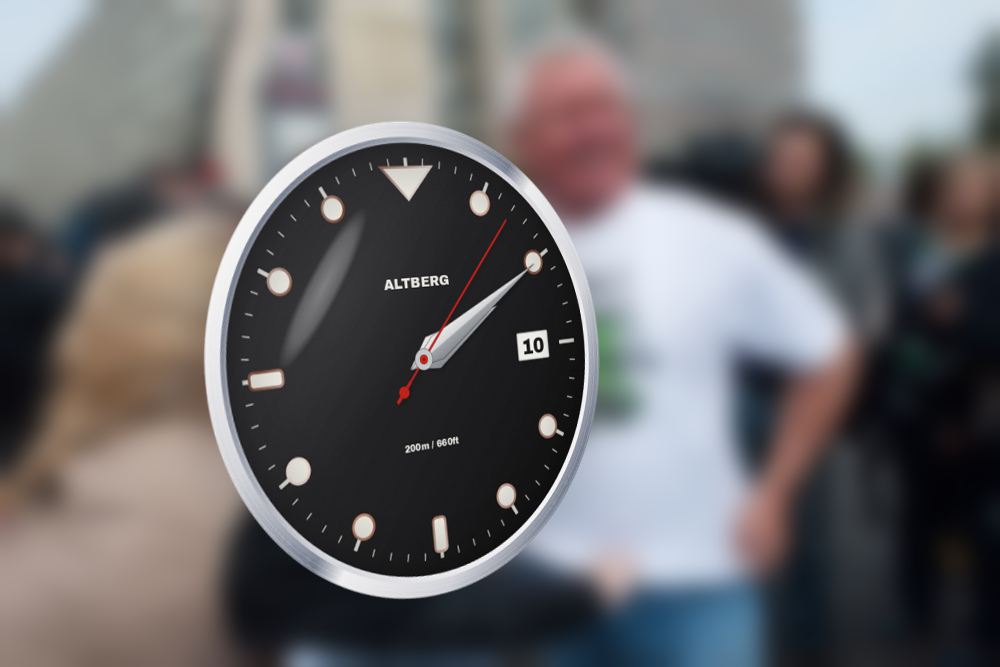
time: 2:10:07
